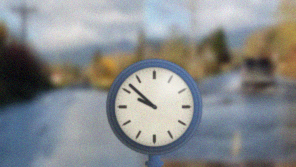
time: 9:52
